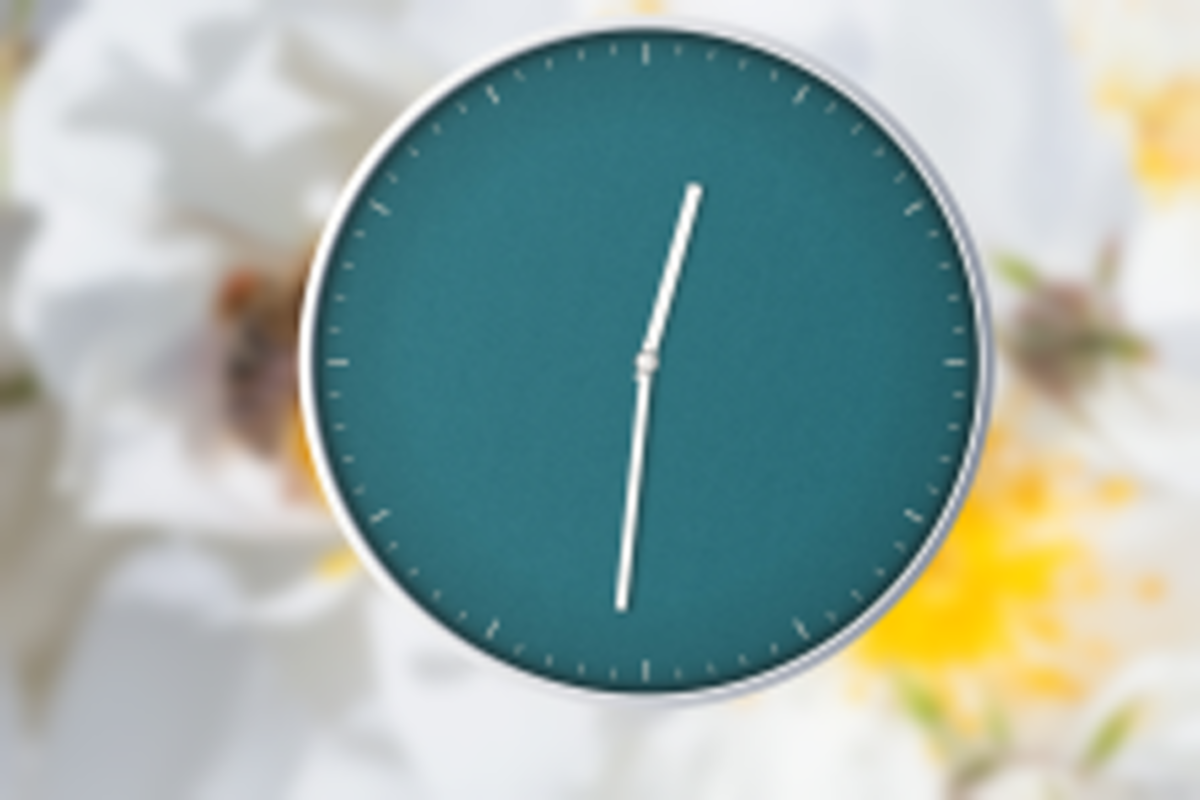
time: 12:31
